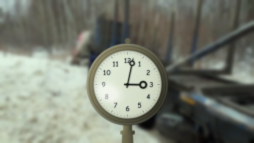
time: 3:02
